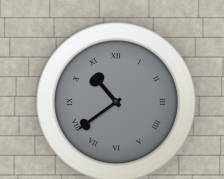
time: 10:39
